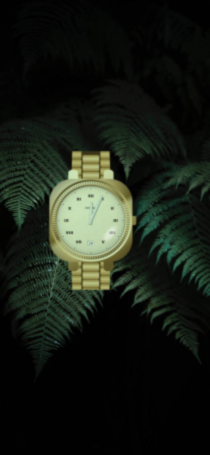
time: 12:04
